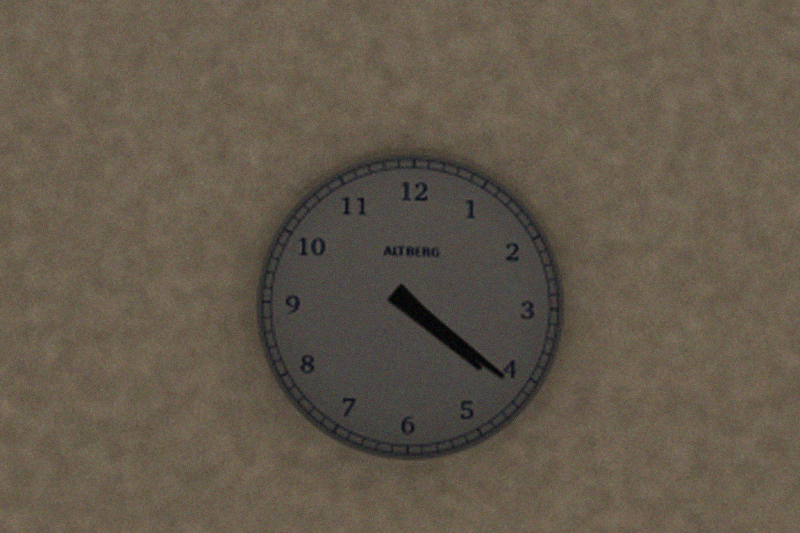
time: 4:21
